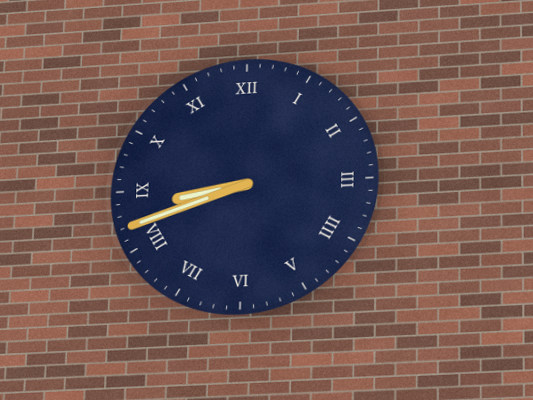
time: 8:42
